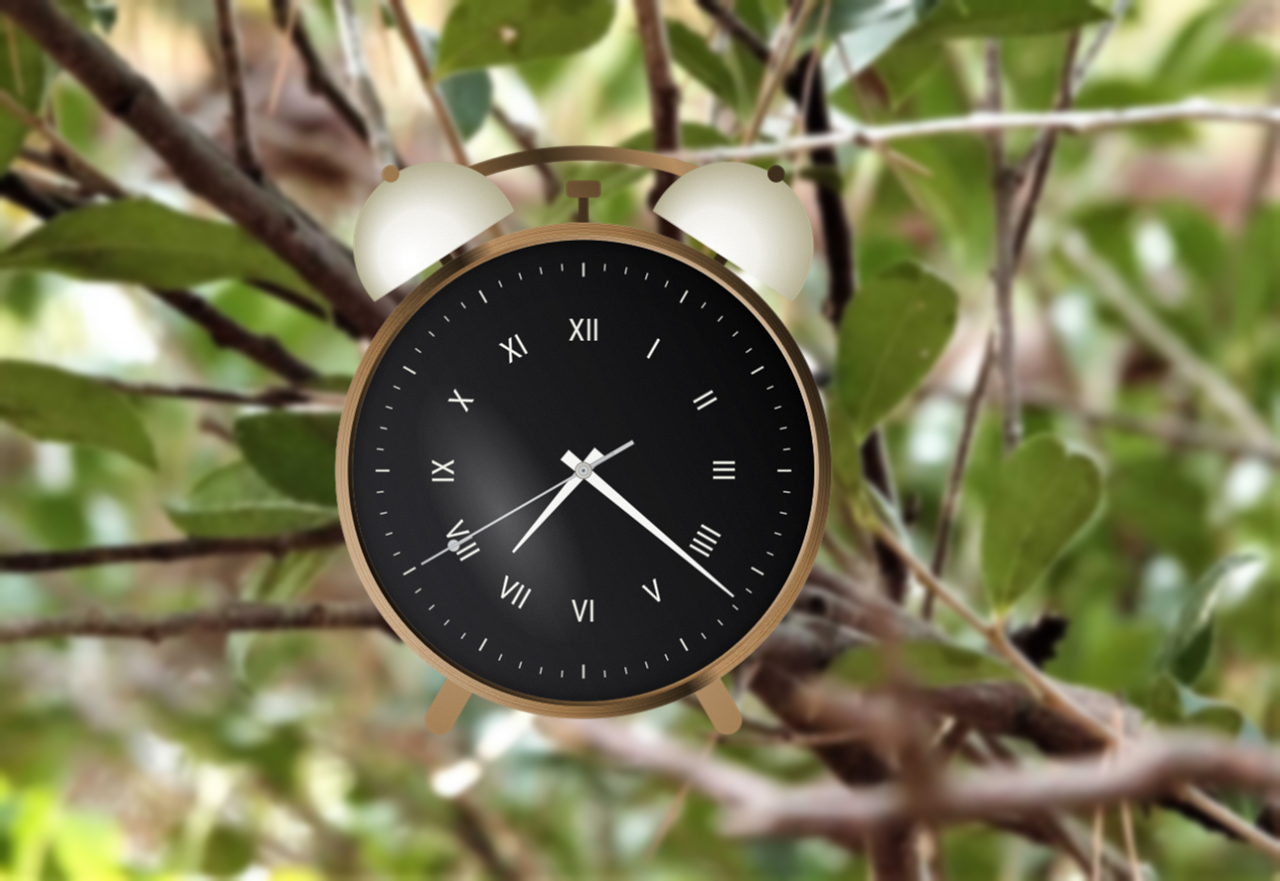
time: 7:21:40
